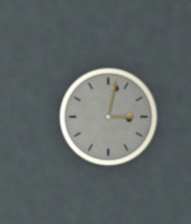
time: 3:02
